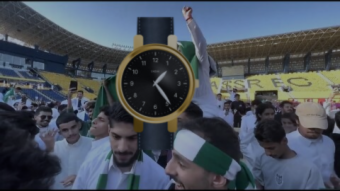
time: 1:24
